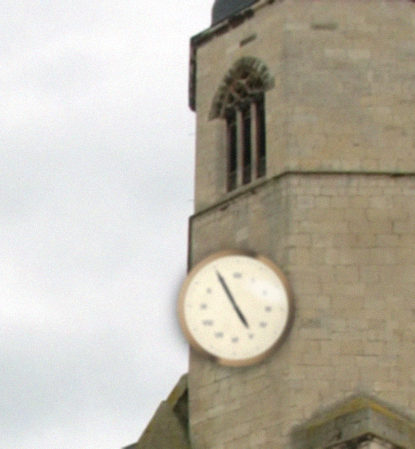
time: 4:55
